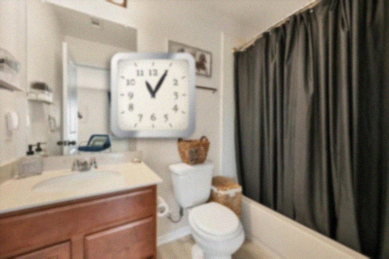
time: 11:05
